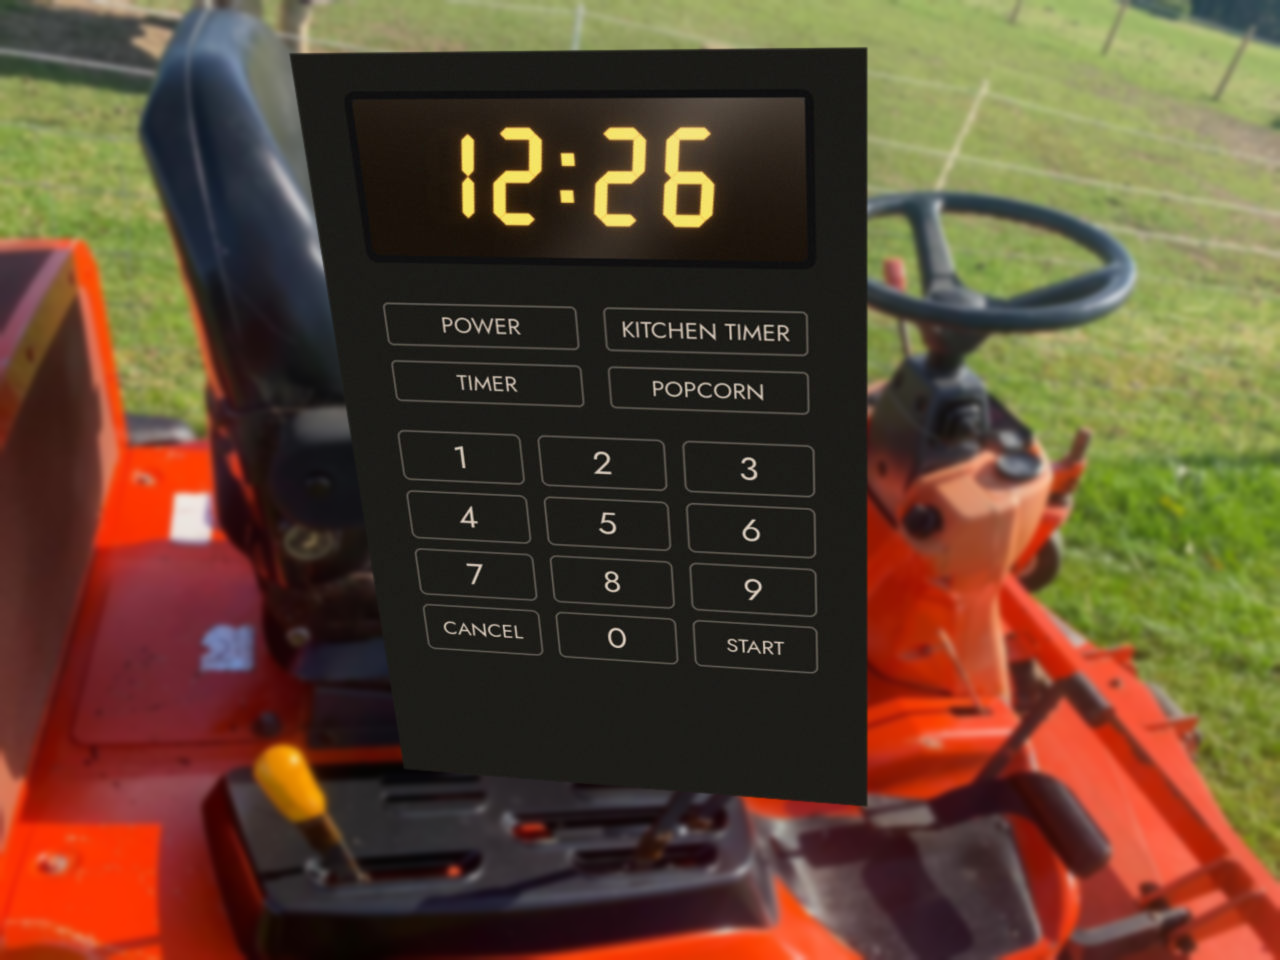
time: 12:26
